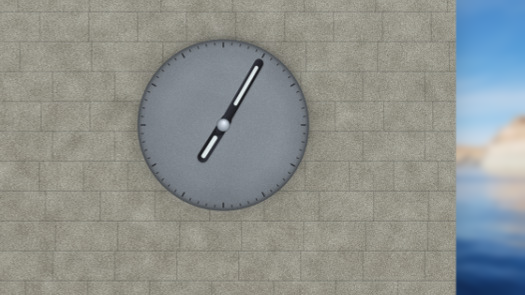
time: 7:05
